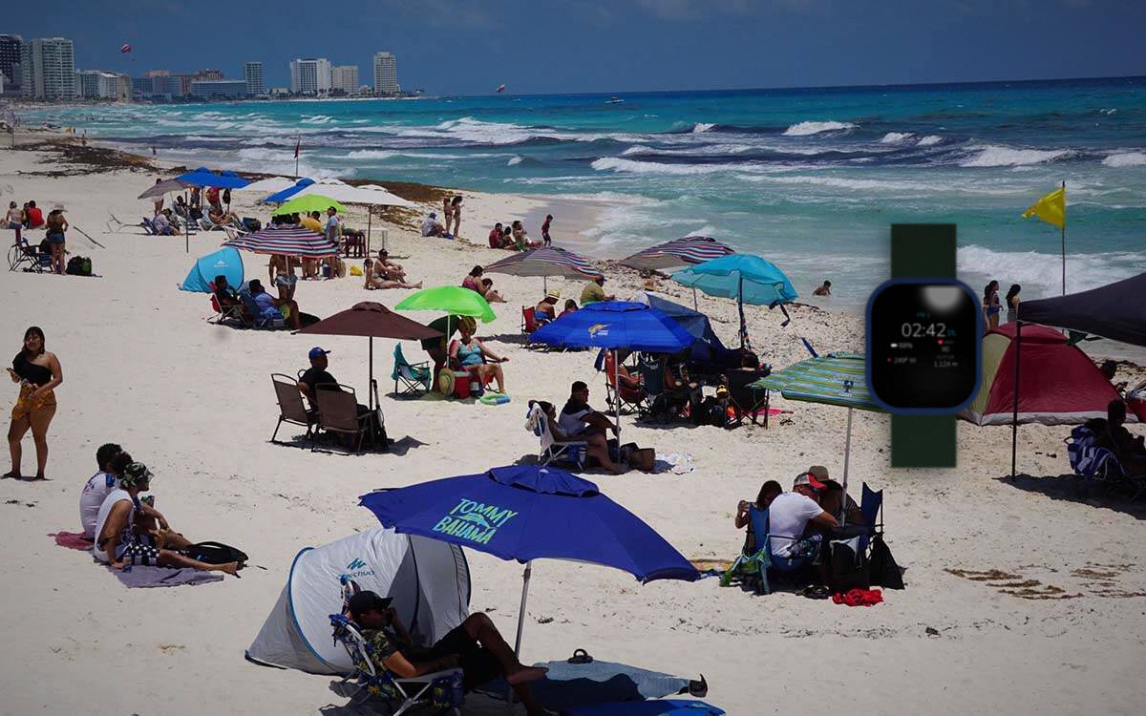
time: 2:42
